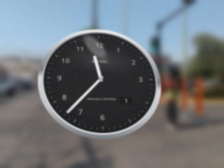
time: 11:37
